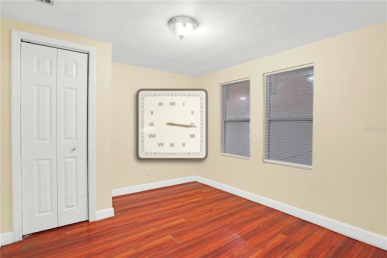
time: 3:16
